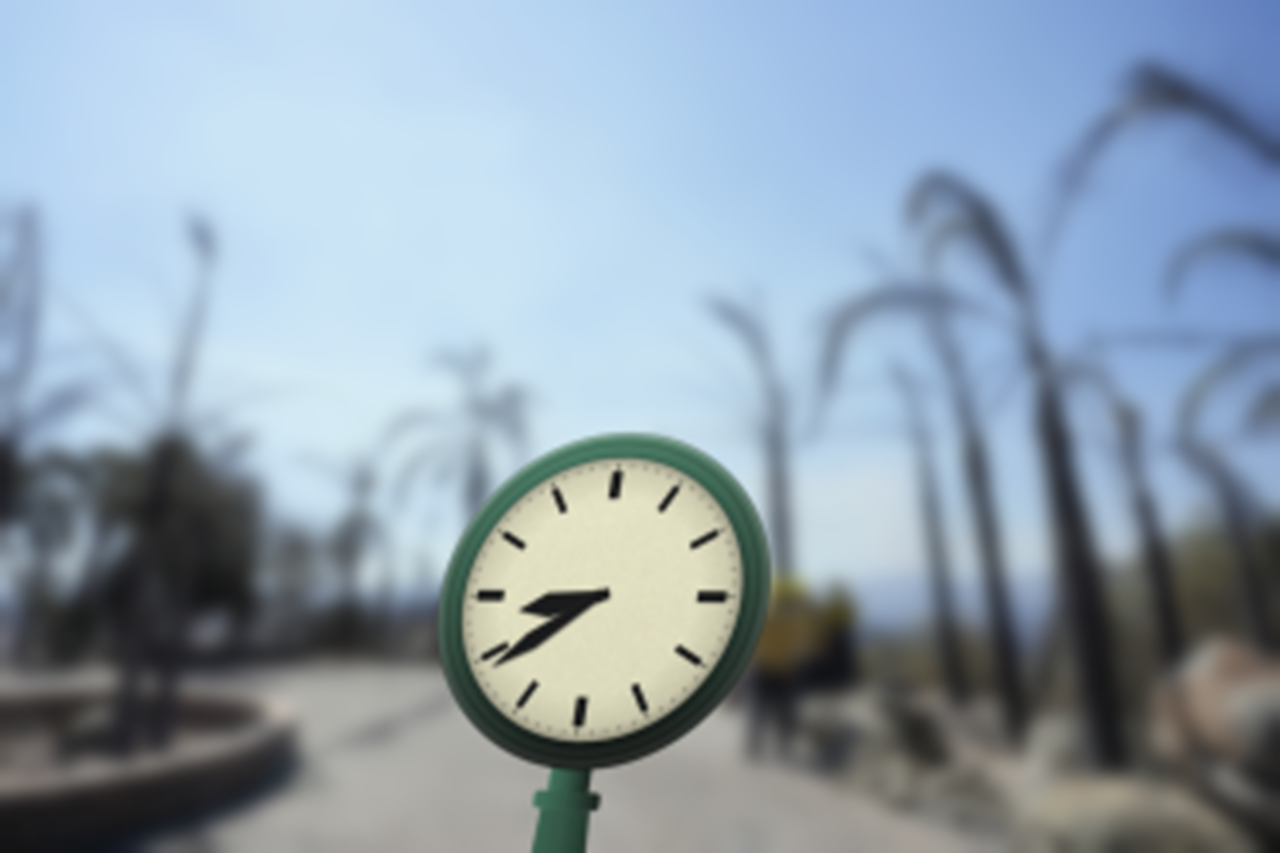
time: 8:39
